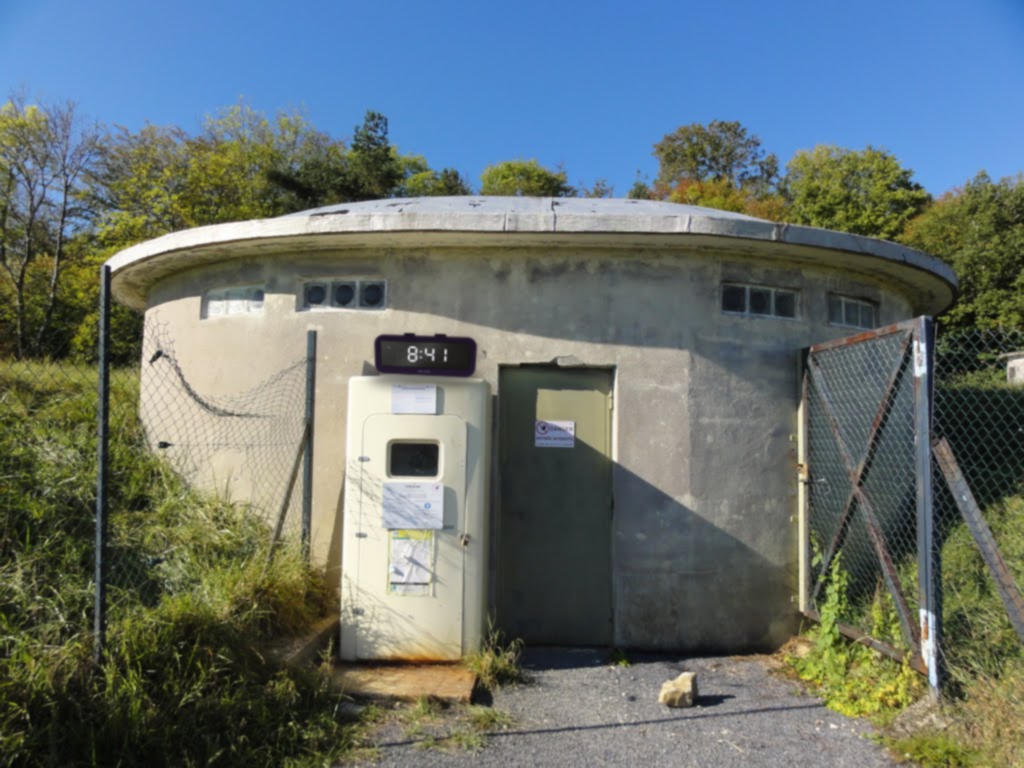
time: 8:41
